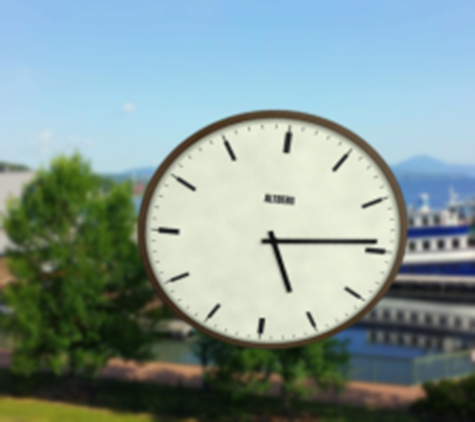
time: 5:14
